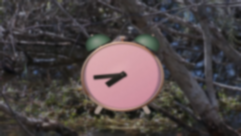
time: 7:44
